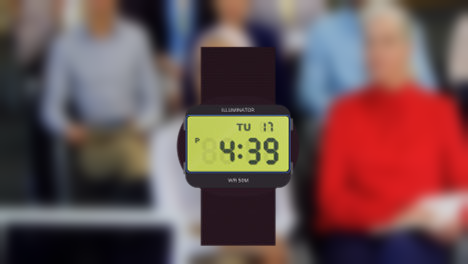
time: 4:39
